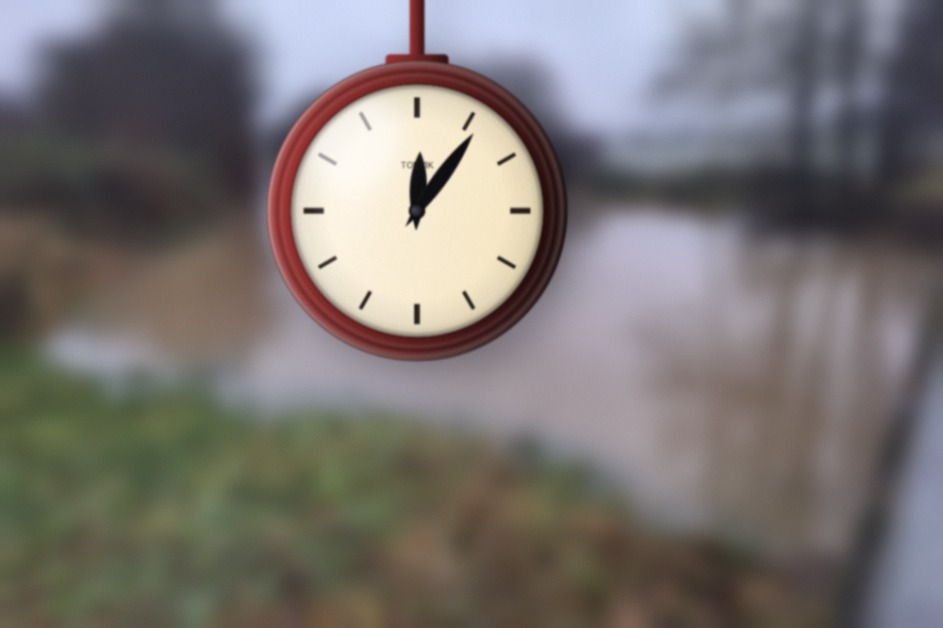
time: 12:06
